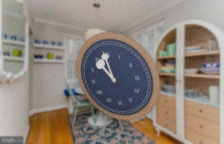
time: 10:59
